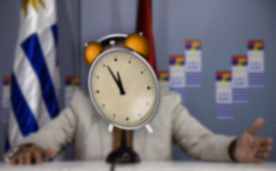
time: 11:56
